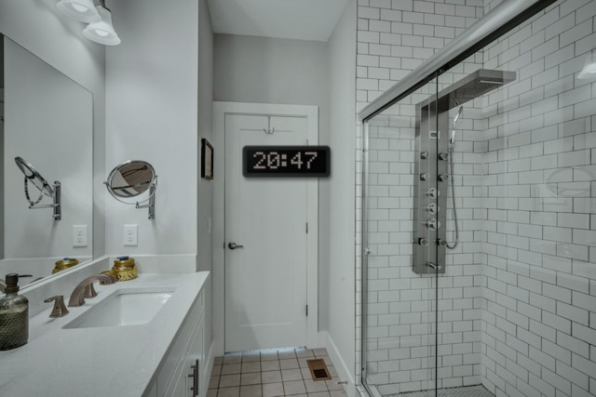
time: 20:47
